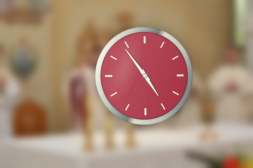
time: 4:54
